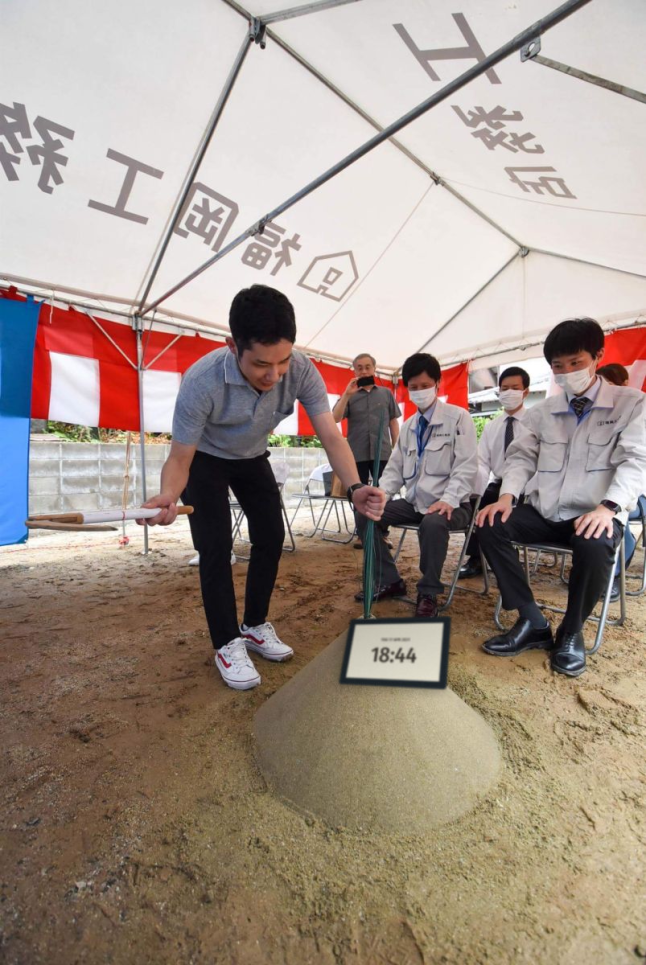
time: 18:44
